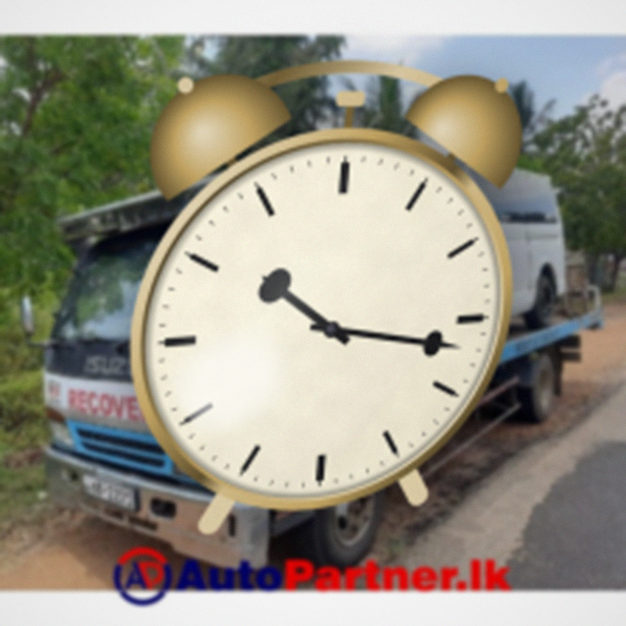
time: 10:17
